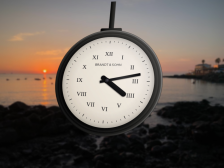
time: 4:13
